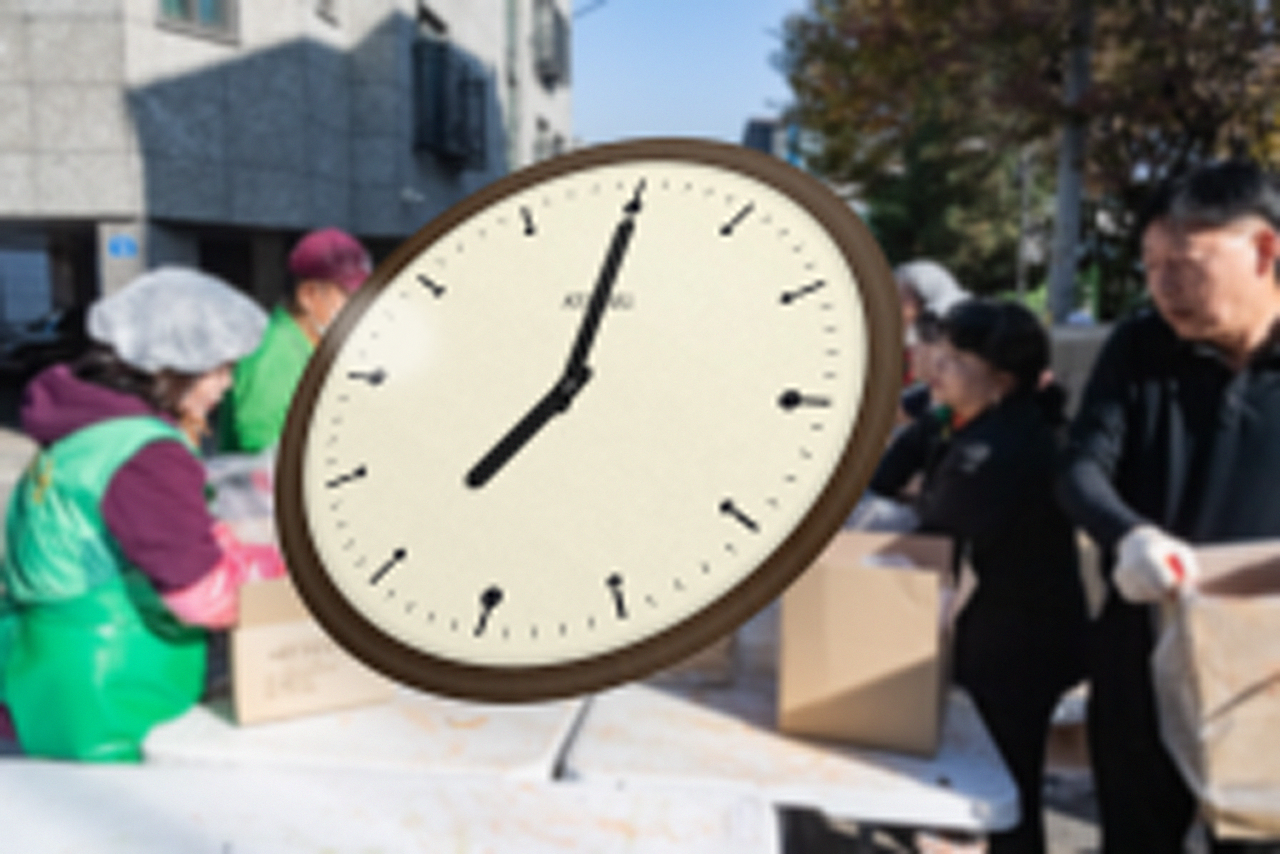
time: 7:00
